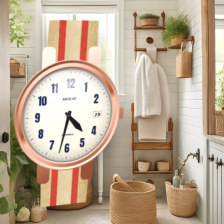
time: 4:32
